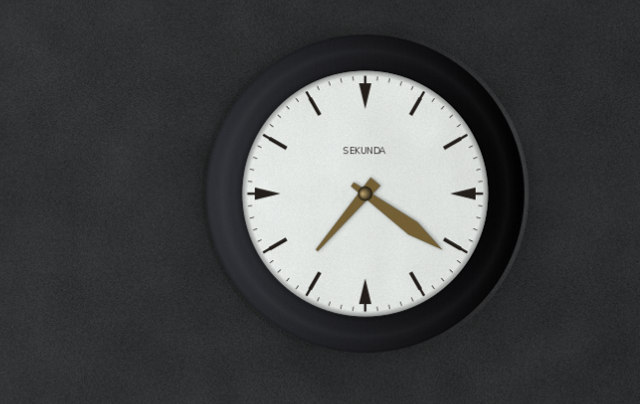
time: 7:21
